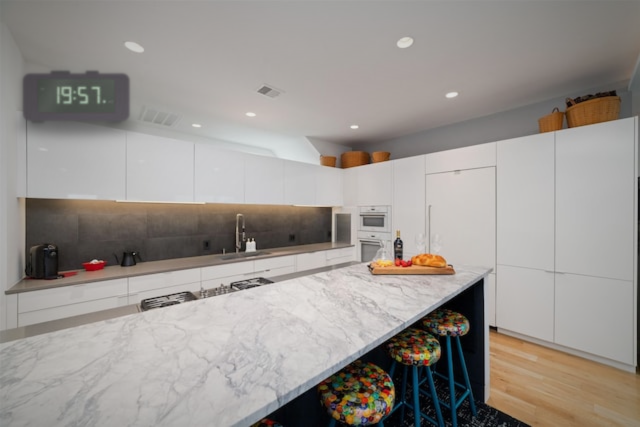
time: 19:57
